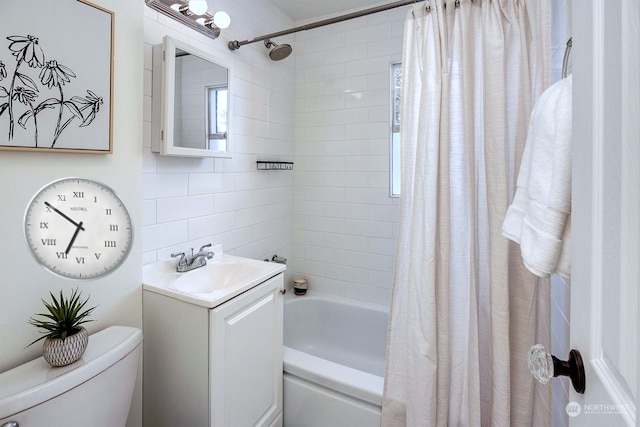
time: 6:51
